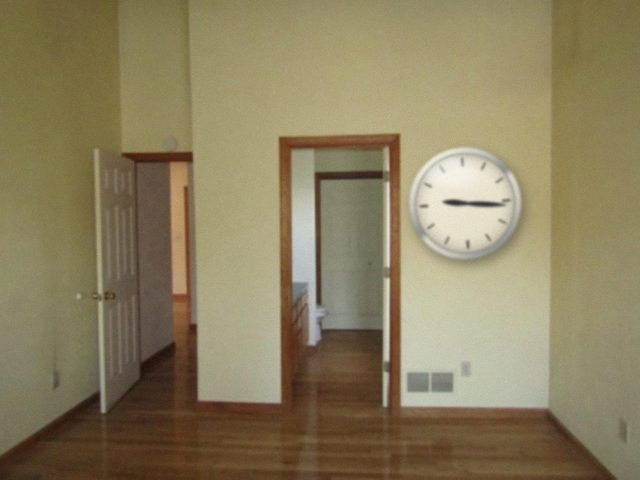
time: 9:16
